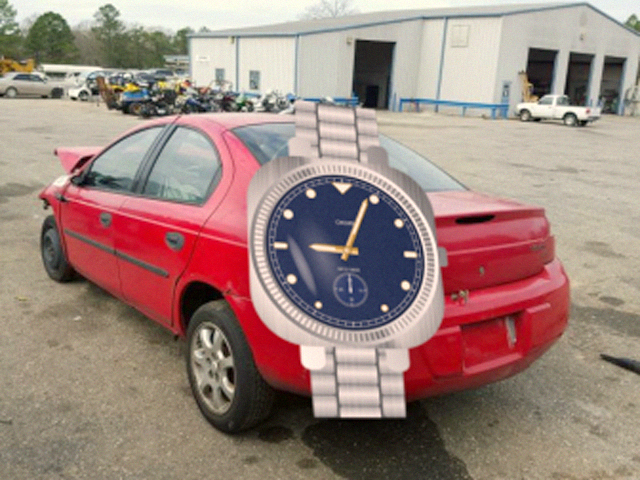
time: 9:04
